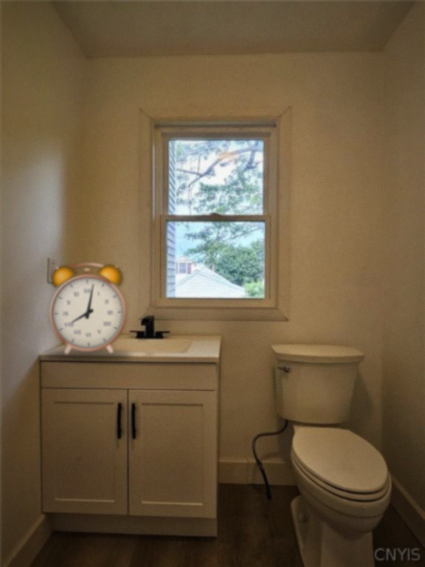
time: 8:02
